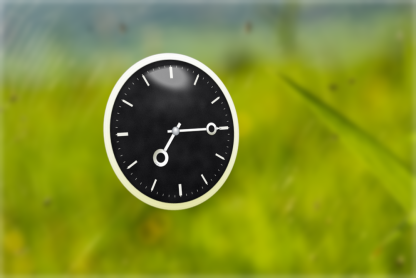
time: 7:15
